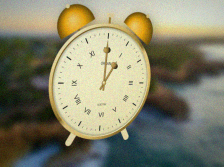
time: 1:00
